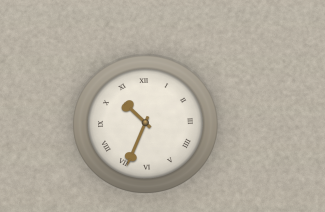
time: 10:34
